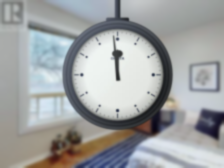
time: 11:59
